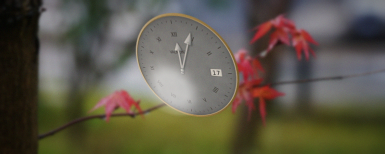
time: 12:04
